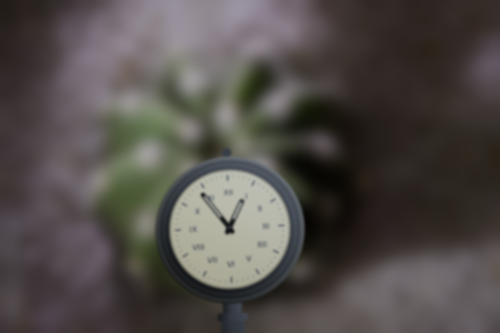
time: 12:54
